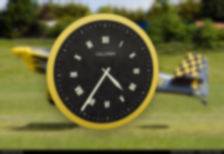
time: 4:36
